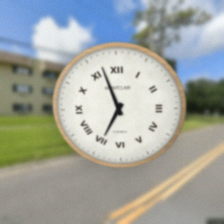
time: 6:57
